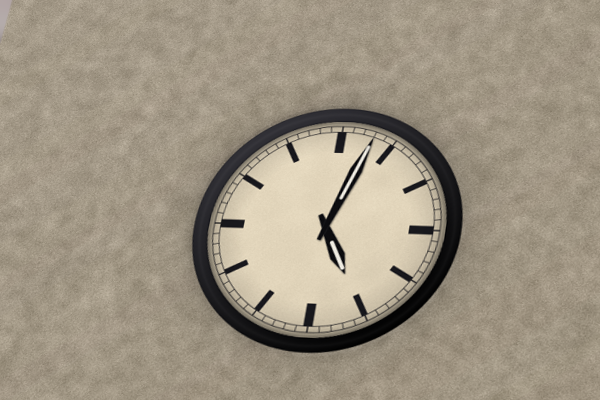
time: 5:03
